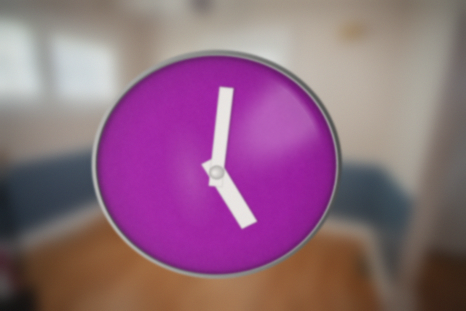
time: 5:01
